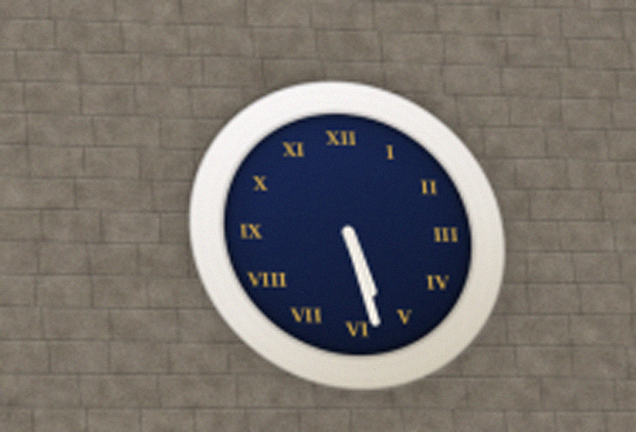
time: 5:28
